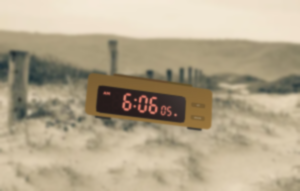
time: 6:06
